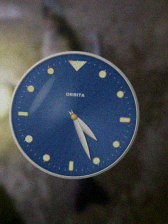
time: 4:26
